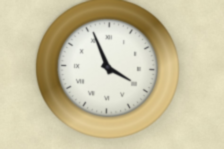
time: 3:56
